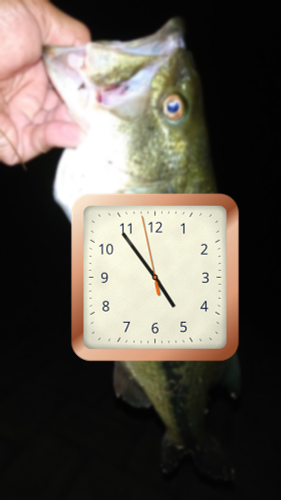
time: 4:53:58
